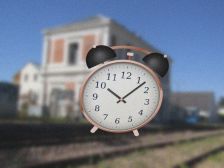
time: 10:07
